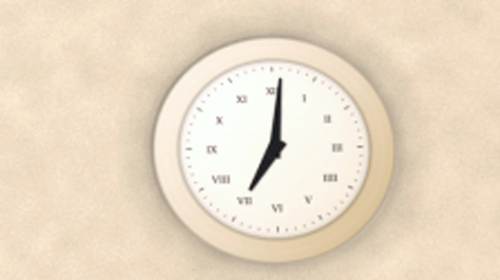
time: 7:01
